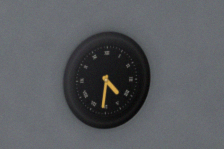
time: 4:31
